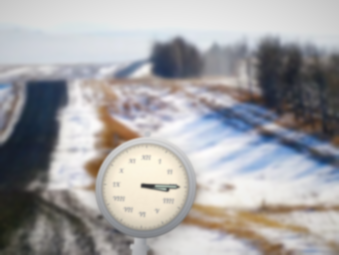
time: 3:15
